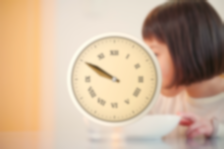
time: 9:50
